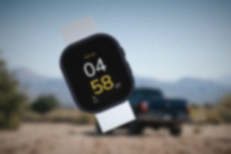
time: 4:58
